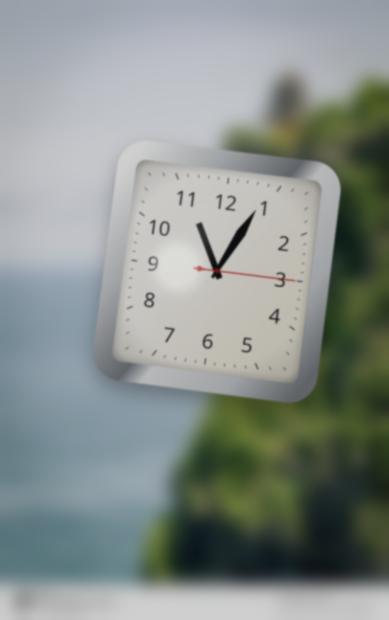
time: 11:04:15
